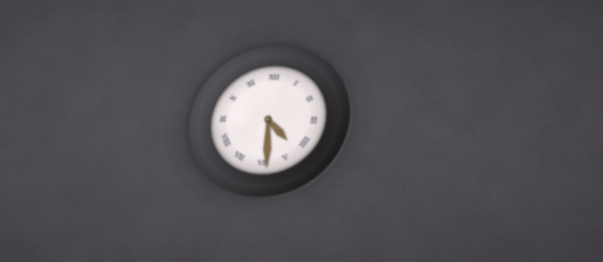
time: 4:29
